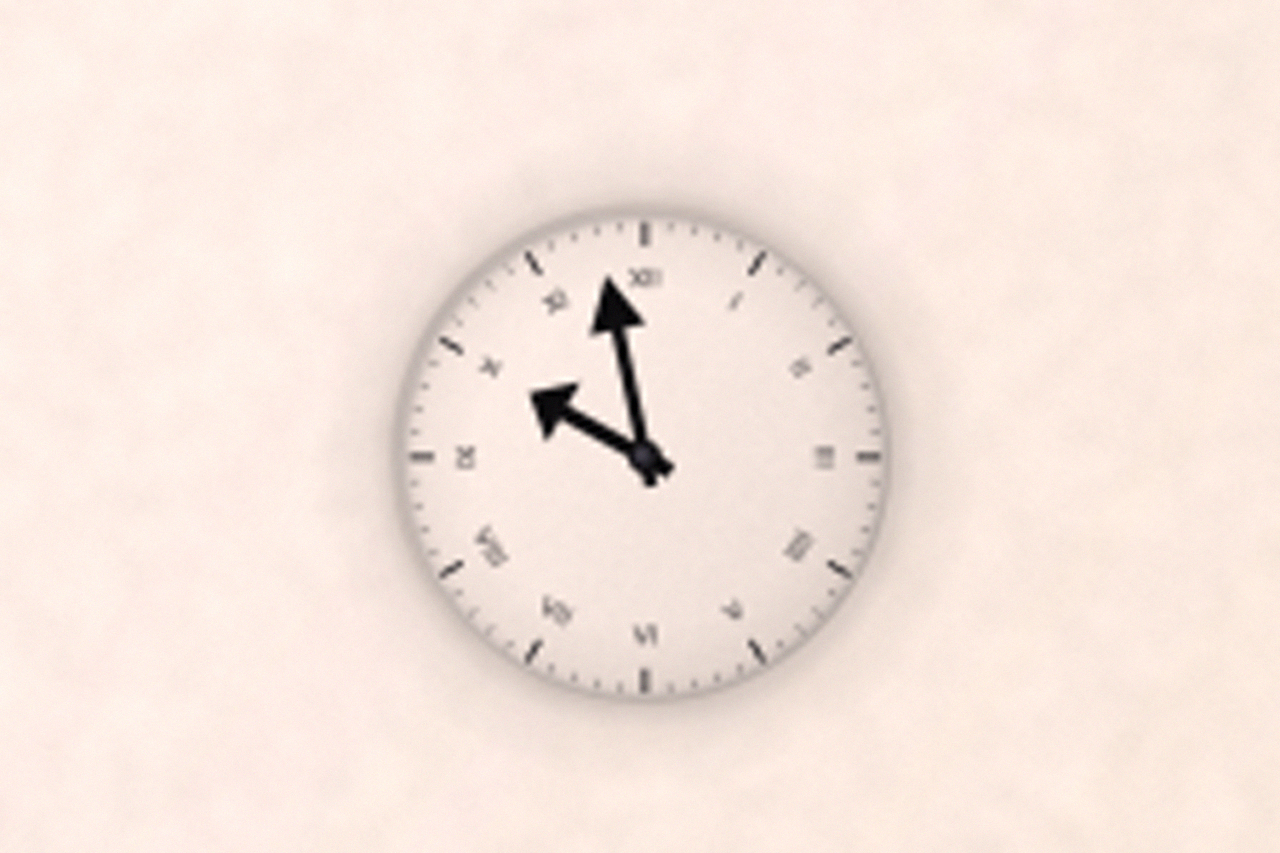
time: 9:58
